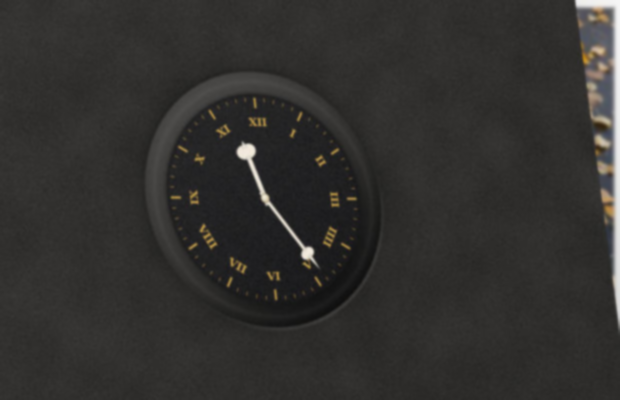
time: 11:24
